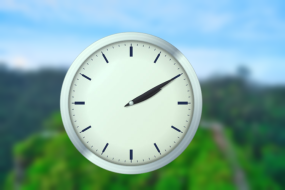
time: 2:10
